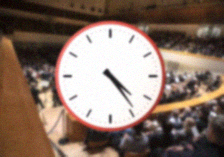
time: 4:24
